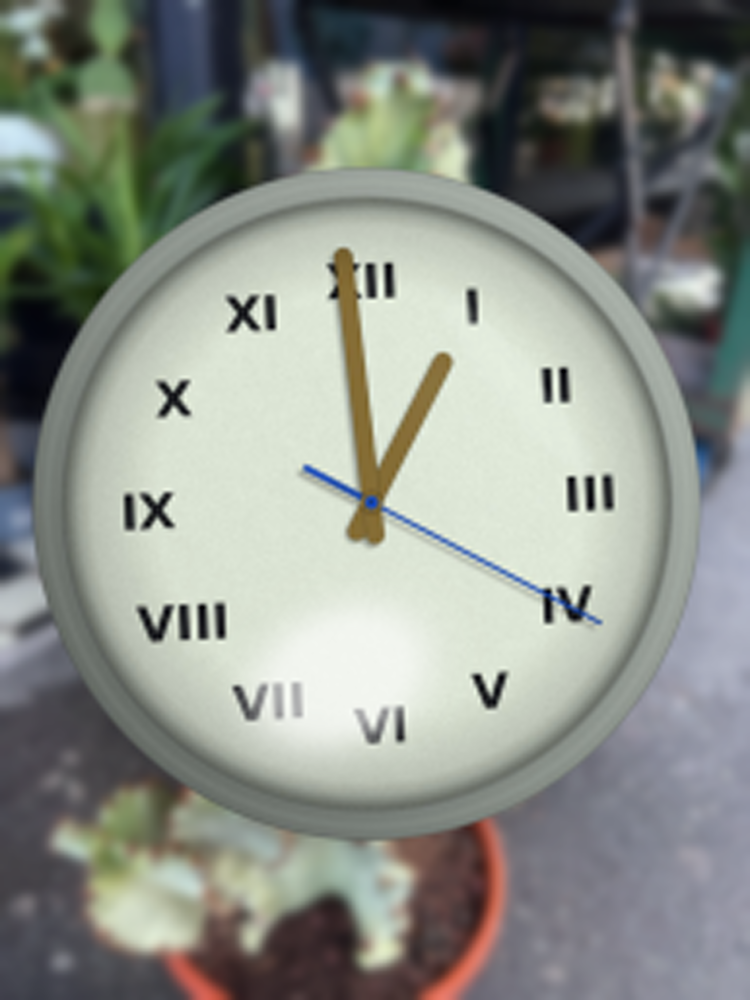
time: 12:59:20
